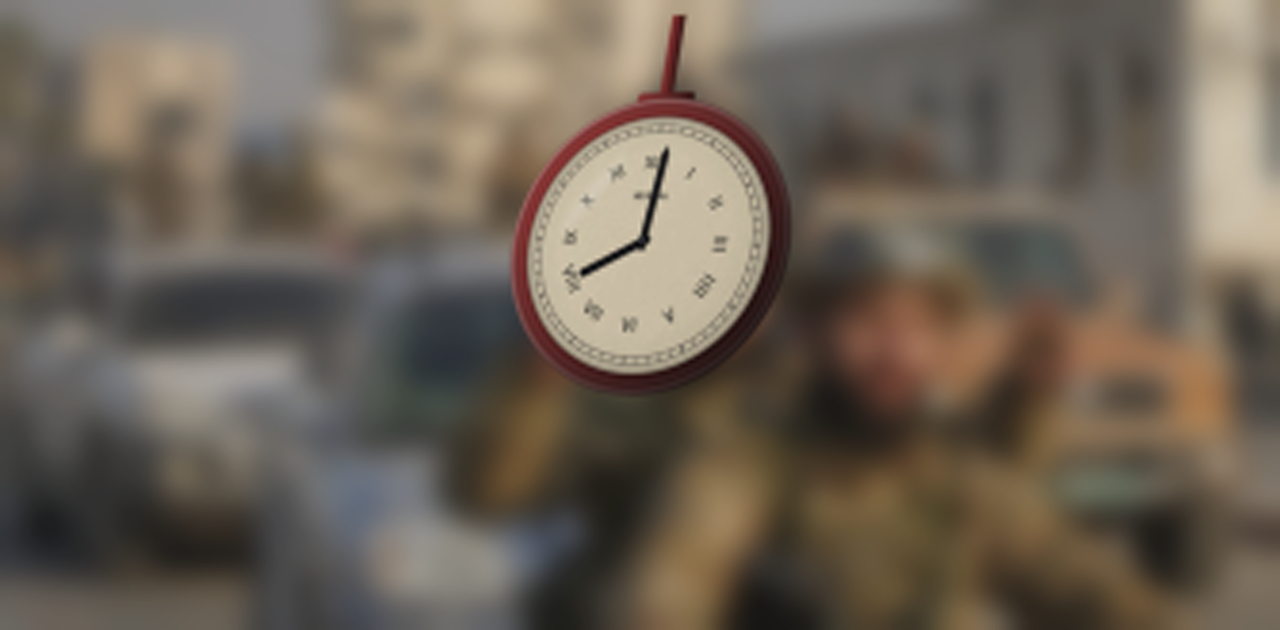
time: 8:01
